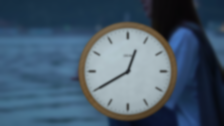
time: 12:40
